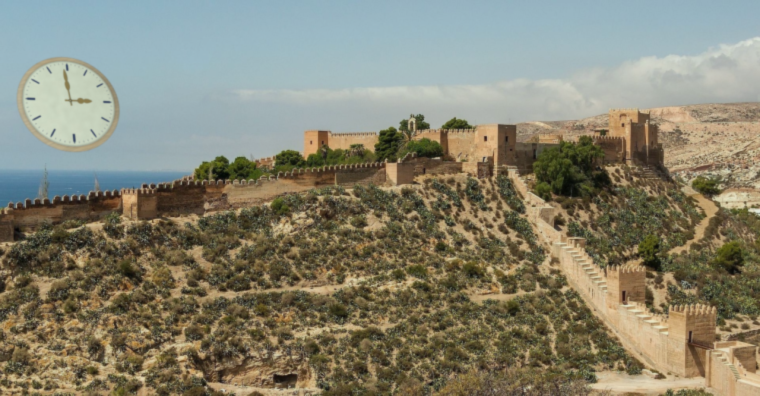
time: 2:59
